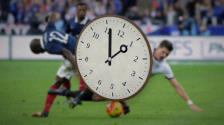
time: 12:56
